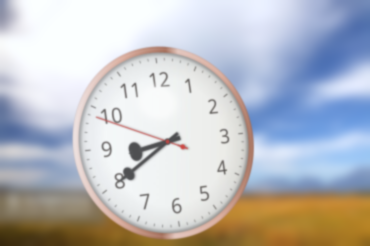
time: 8:39:49
